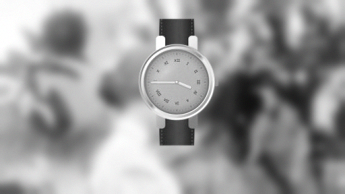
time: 3:45
